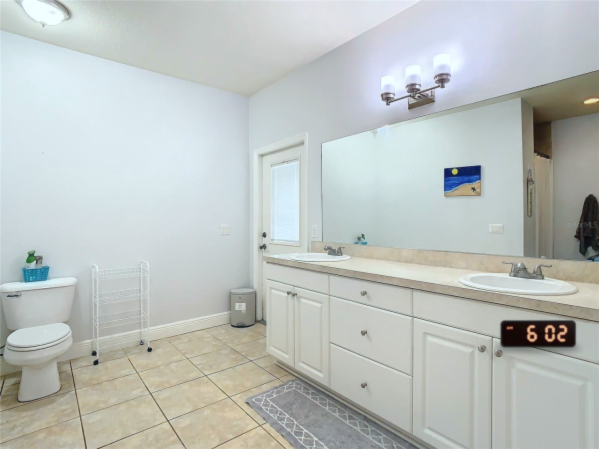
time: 6:02
